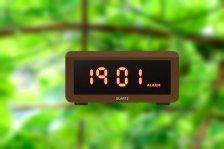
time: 19:01
